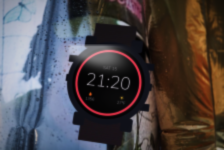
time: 21:20
